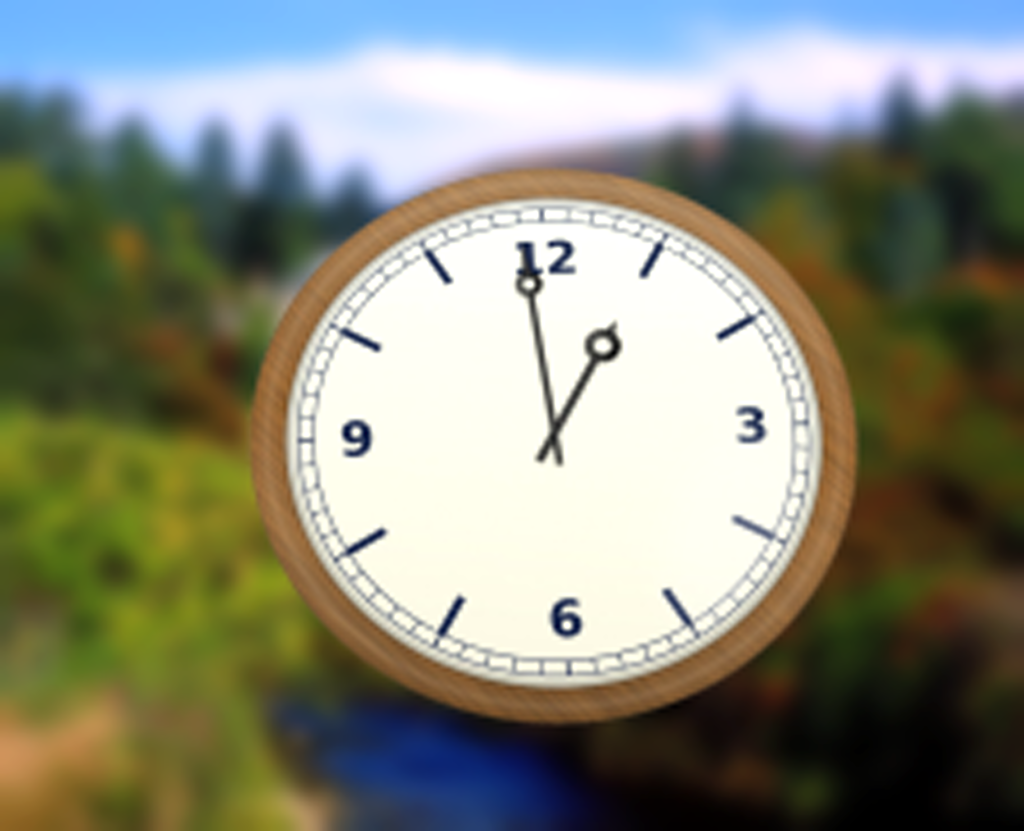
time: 12:59
